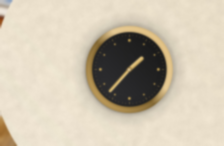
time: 1:37
